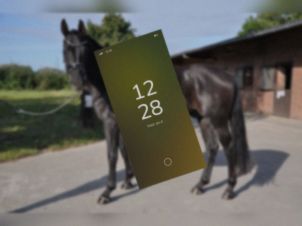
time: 12:28
